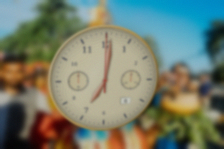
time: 7:01
